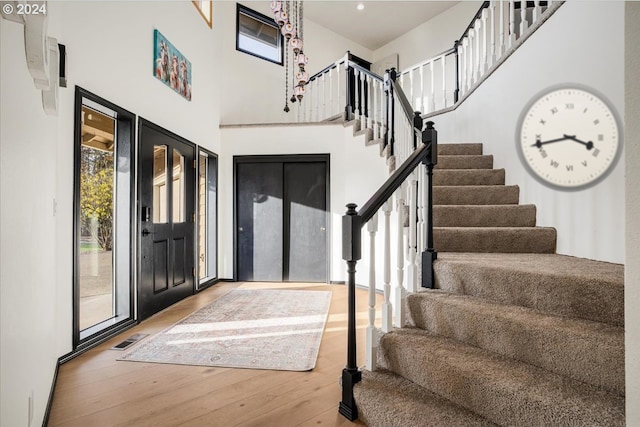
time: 3:43
